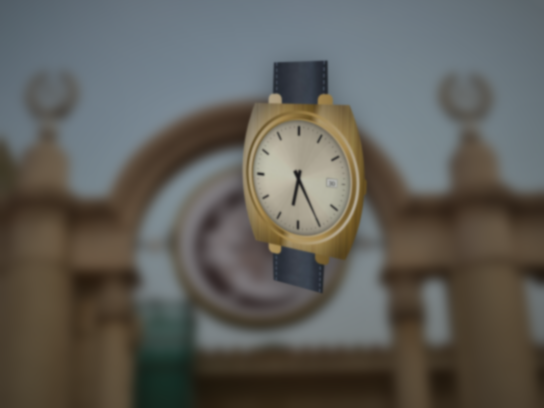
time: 6:25
